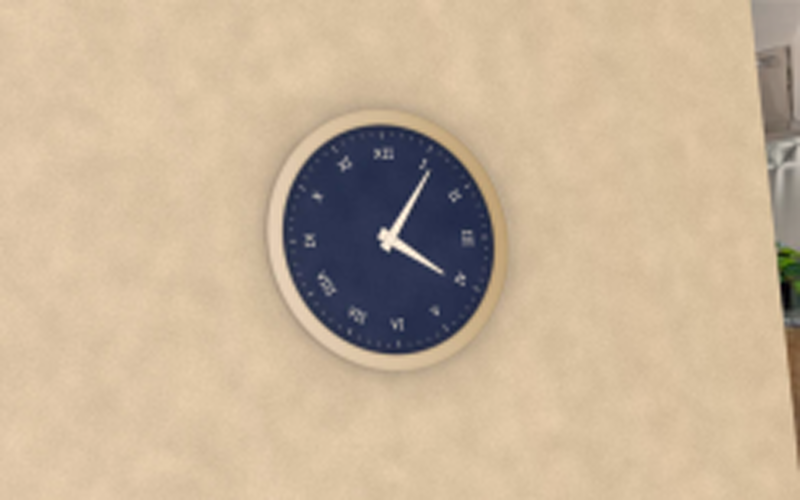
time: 4:06
